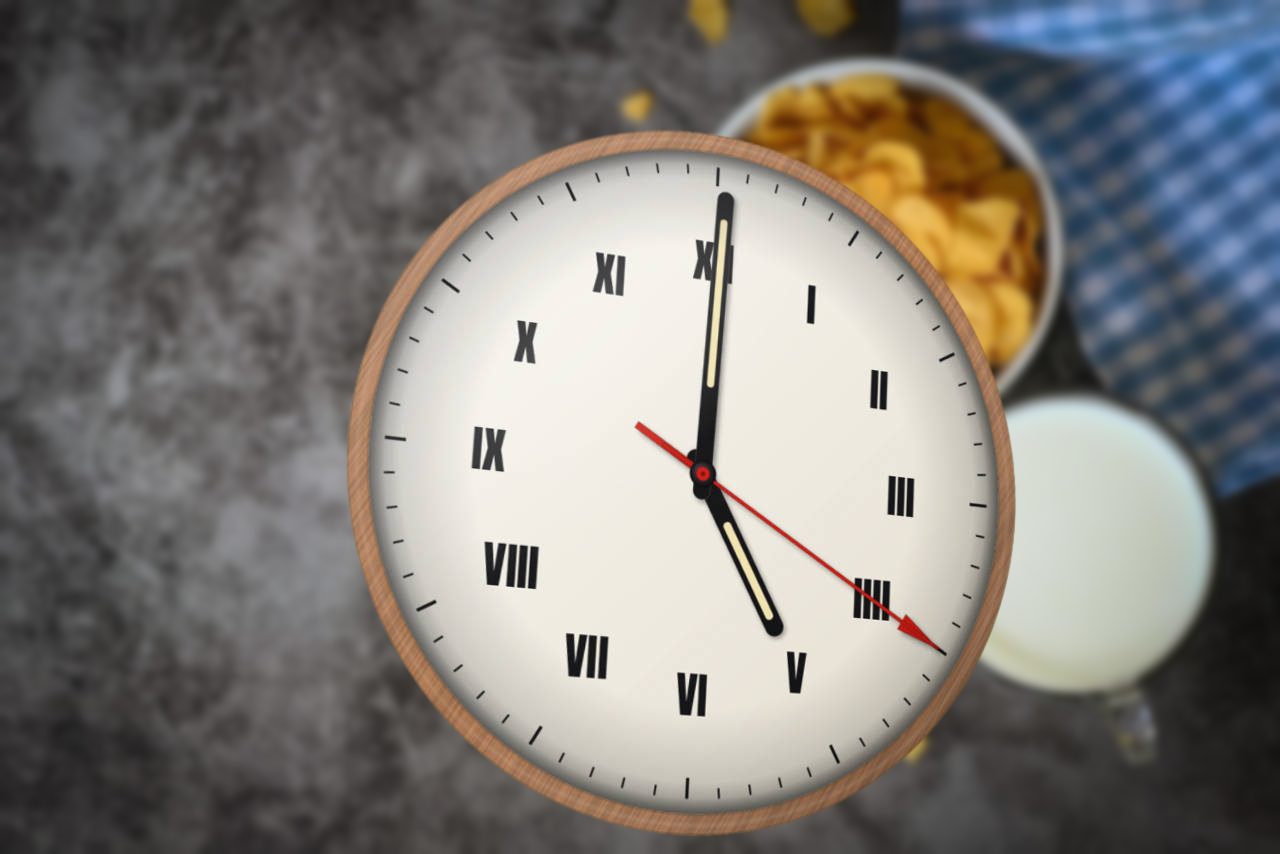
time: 5:00:20
